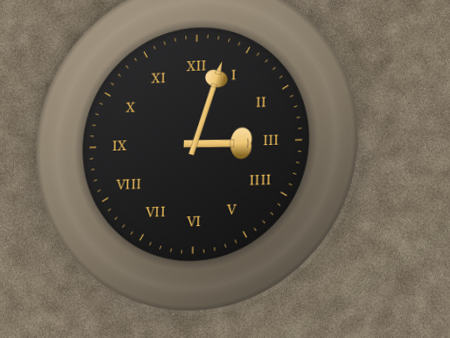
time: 3:03
